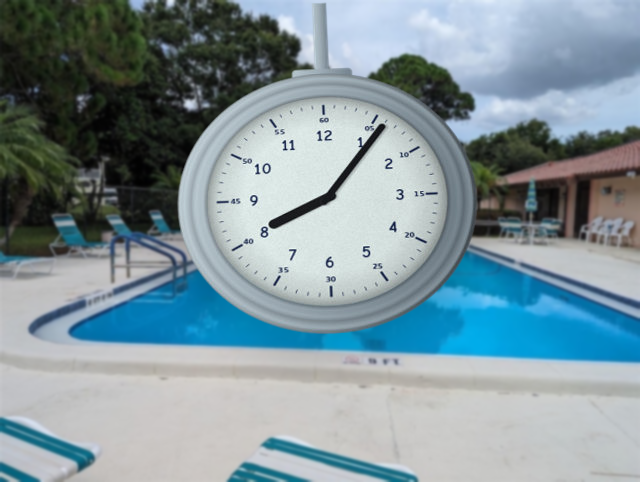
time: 8:06
